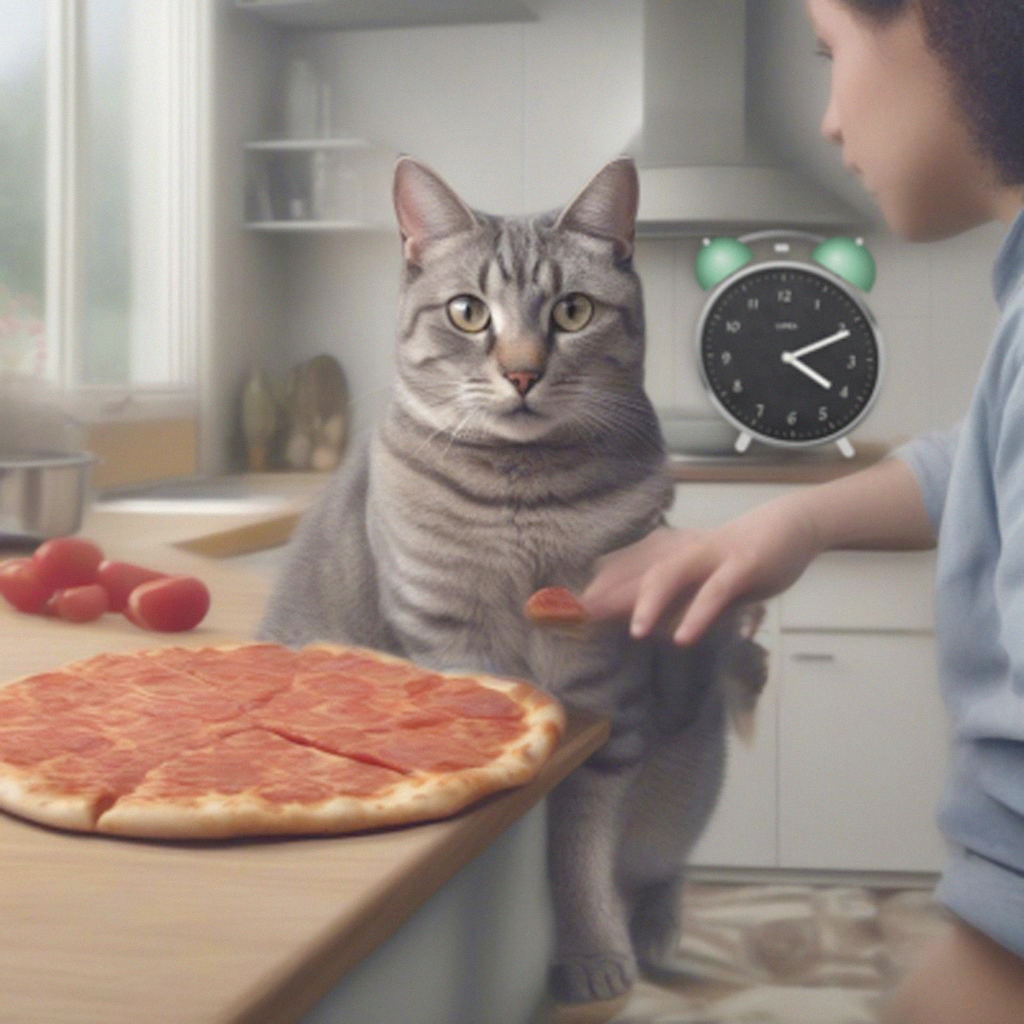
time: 4:11
